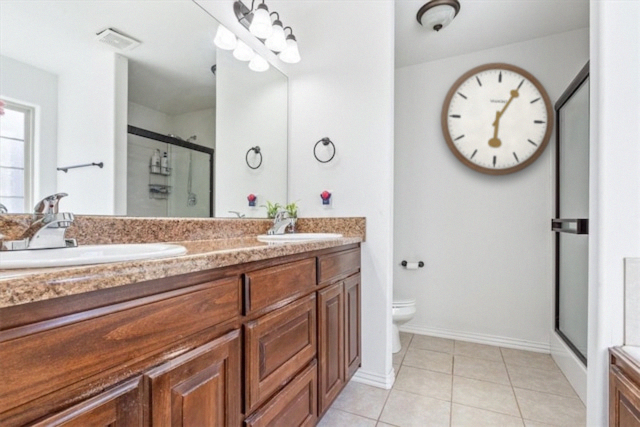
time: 6:05
